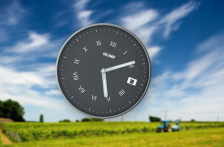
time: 5:09
